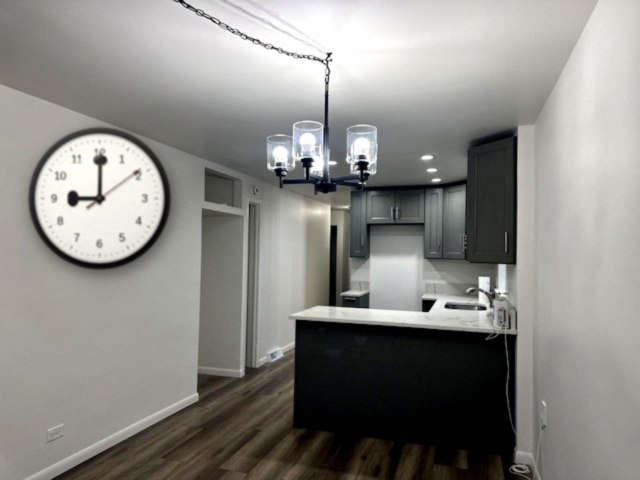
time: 9:00:09
